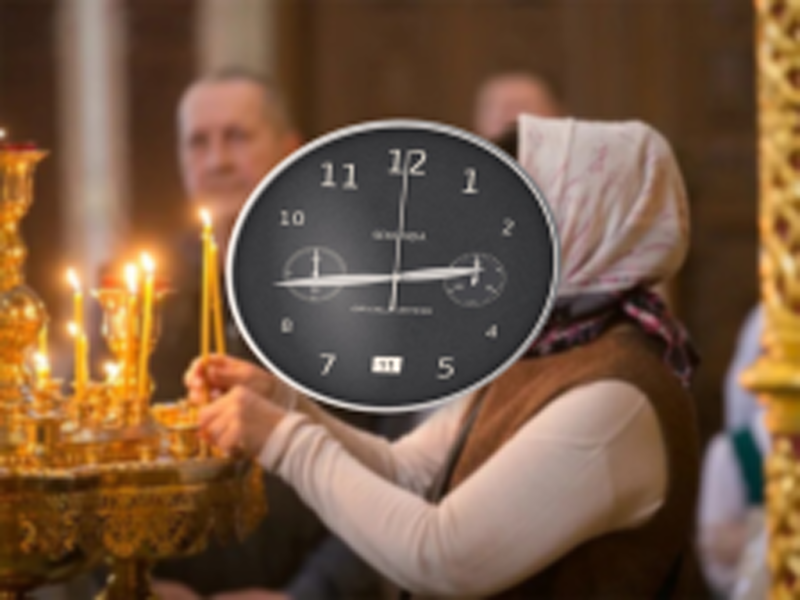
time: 2:44
